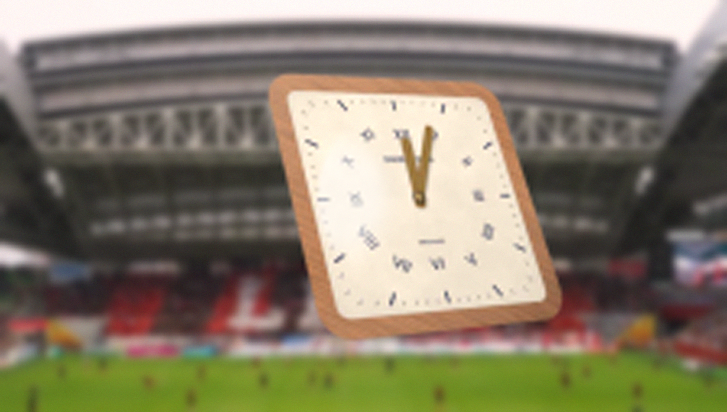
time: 12:04
